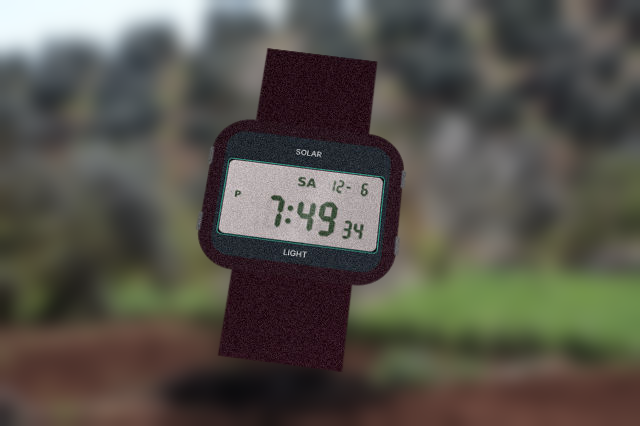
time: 7:49:34
